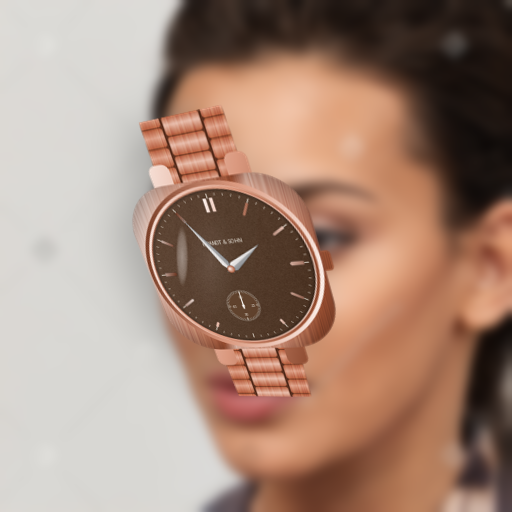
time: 1:55
